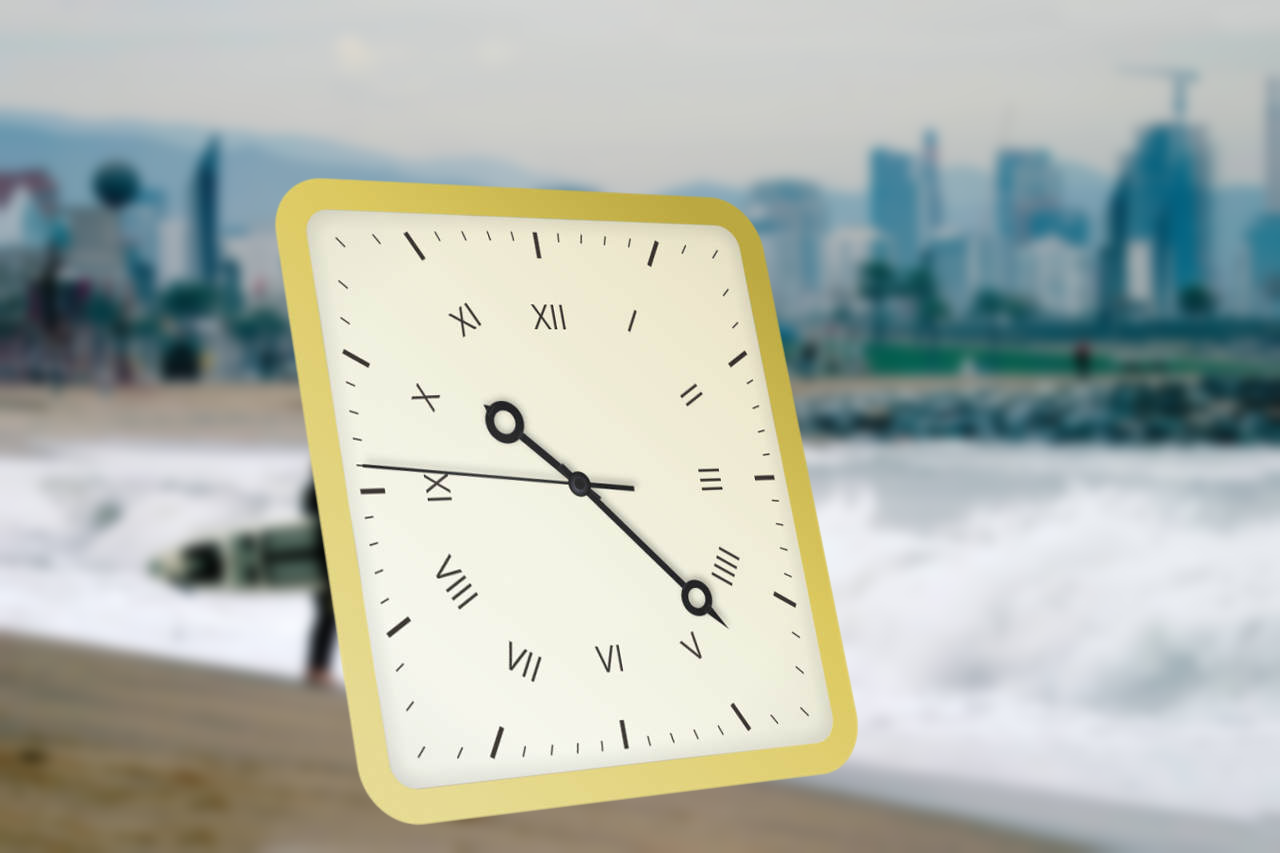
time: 10:22:46
